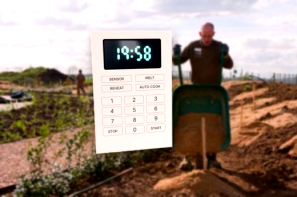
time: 19:58
